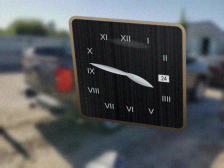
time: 3:47
